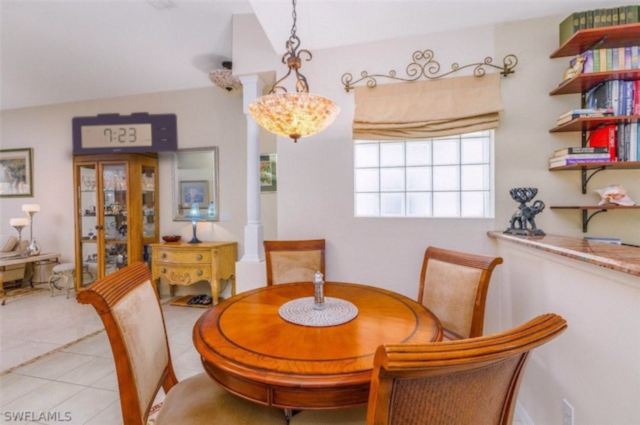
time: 7:23
